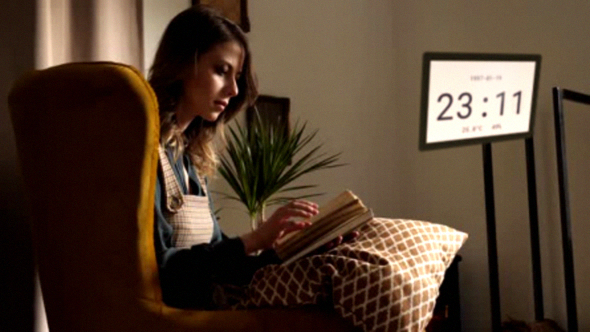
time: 23:11
